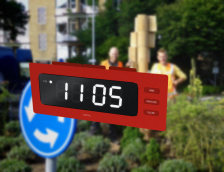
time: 11:05
